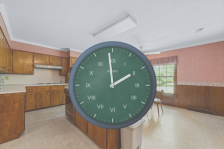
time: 1:59
